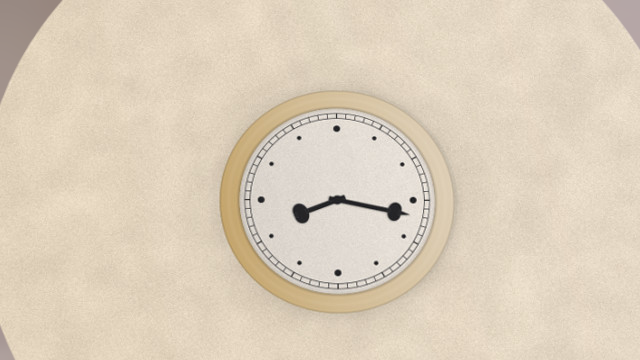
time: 8:17
